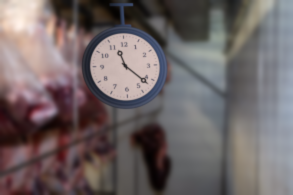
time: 11:22
